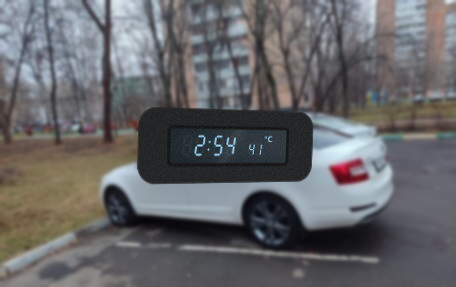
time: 2:54
